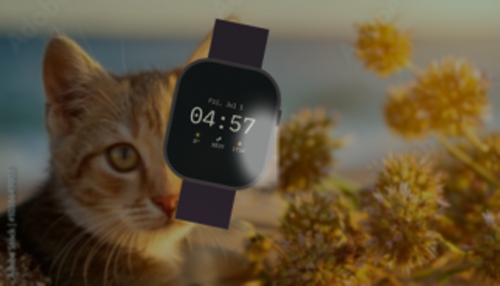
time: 4:57
